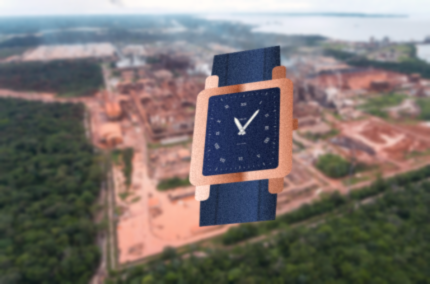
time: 11:06
